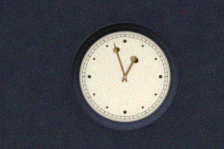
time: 12:57
